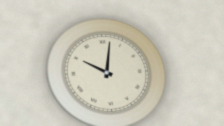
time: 10:02
